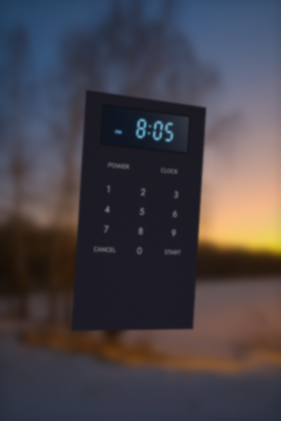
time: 8:05
